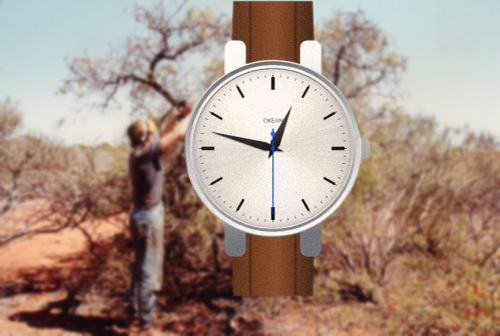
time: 12:47:30
